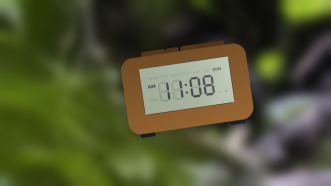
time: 11:08
